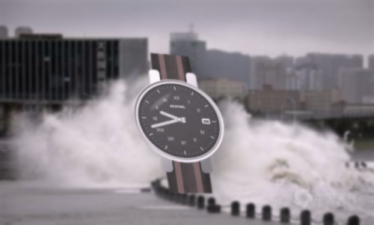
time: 9:42
